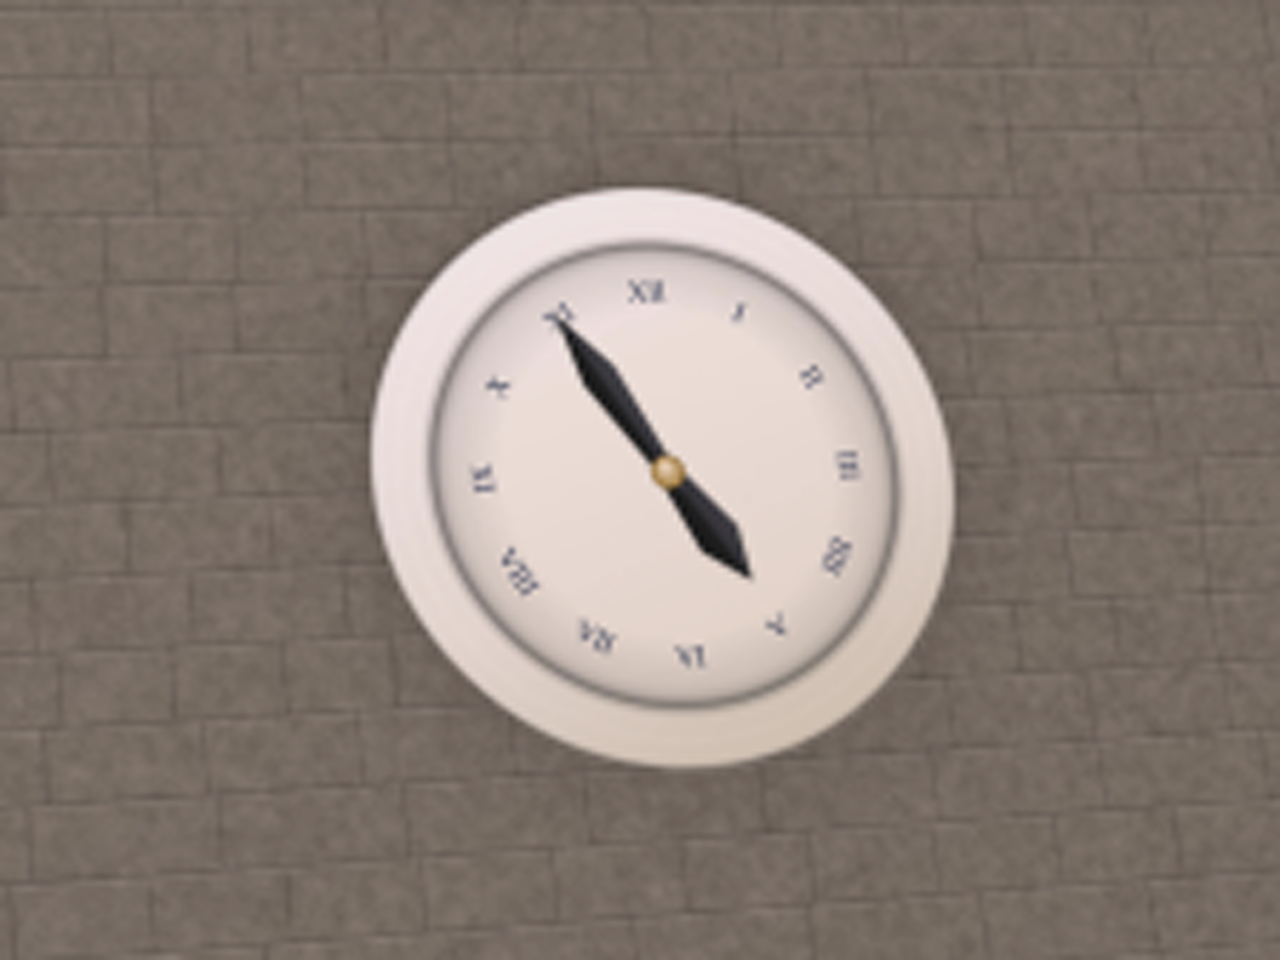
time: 4:55
